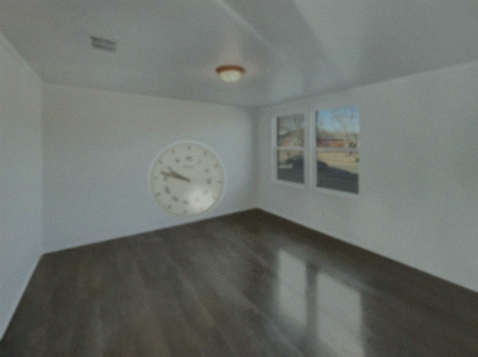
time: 9:47
